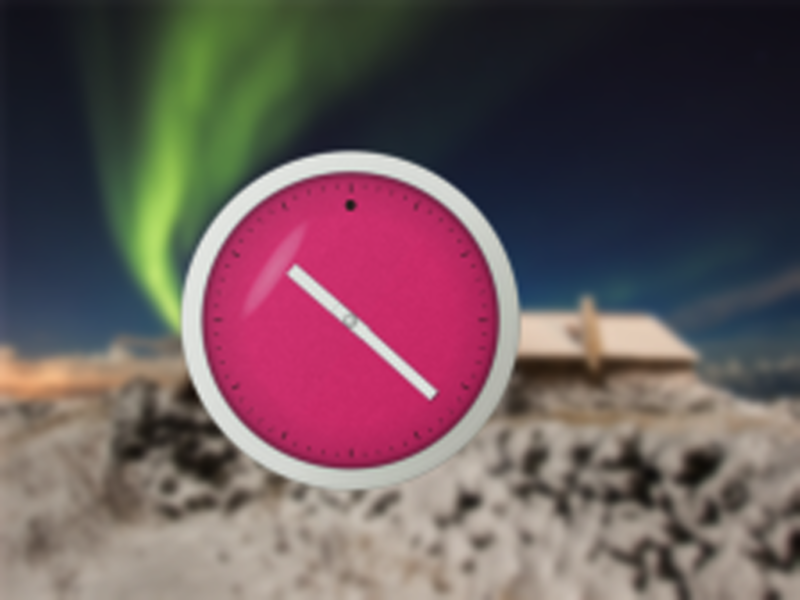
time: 10:22
